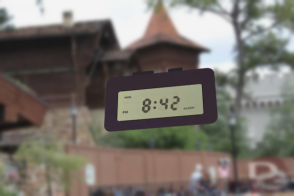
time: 8:42
